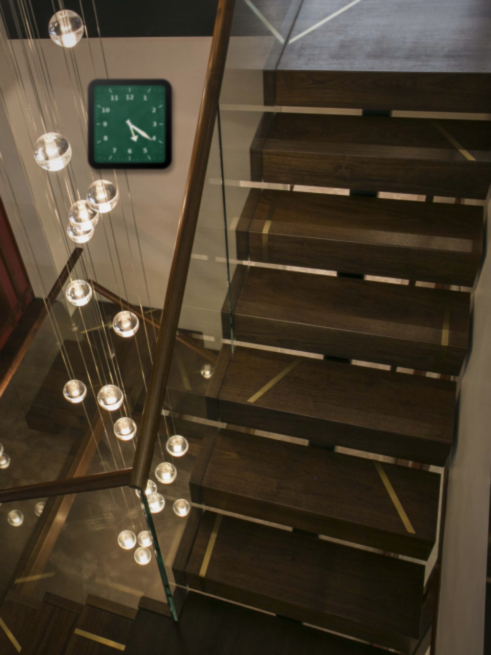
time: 5:21
